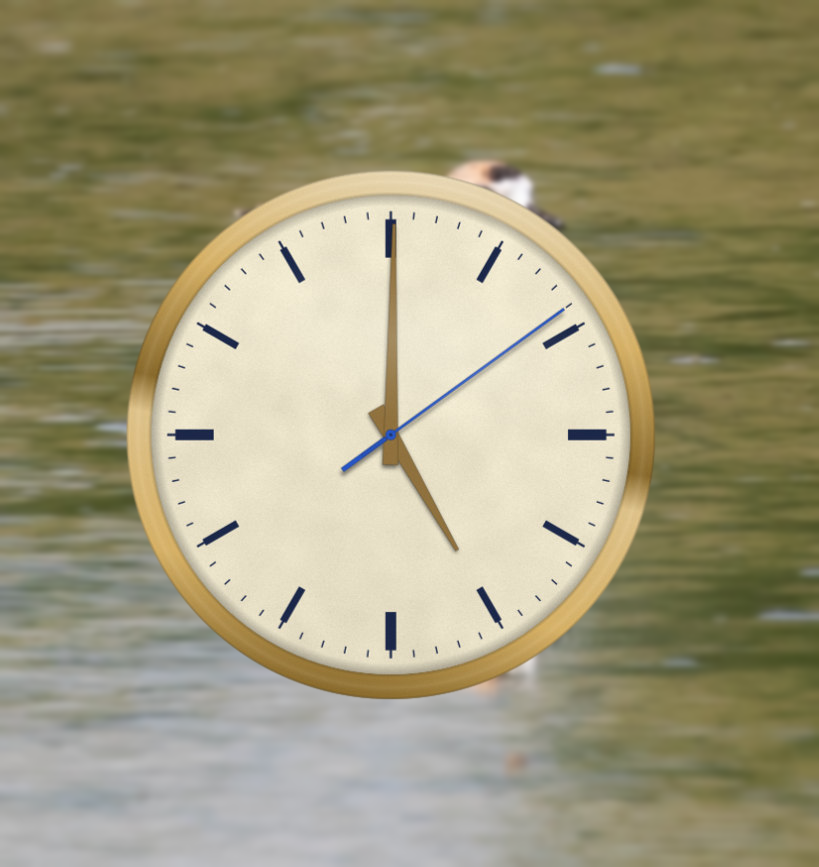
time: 5:00:09
